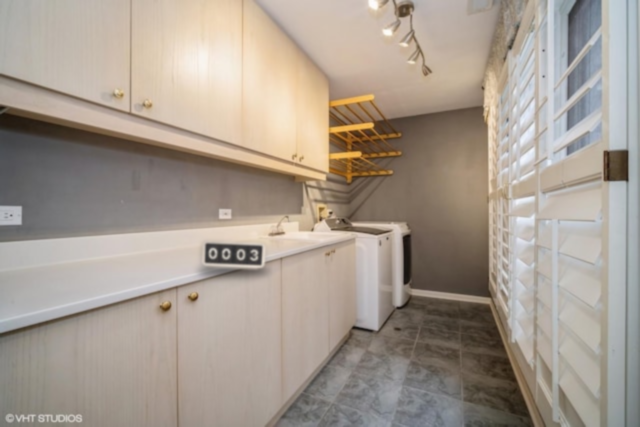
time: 0:03
